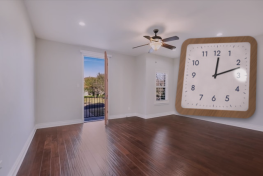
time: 12:12
